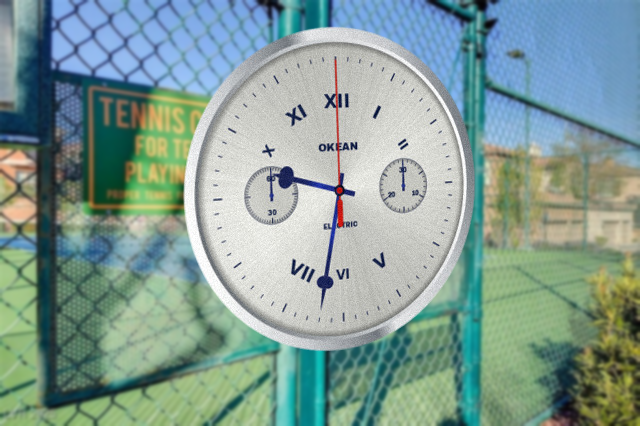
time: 9:32
